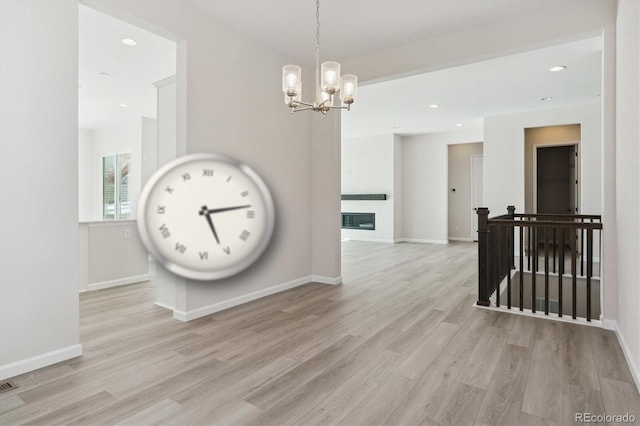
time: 5:13
